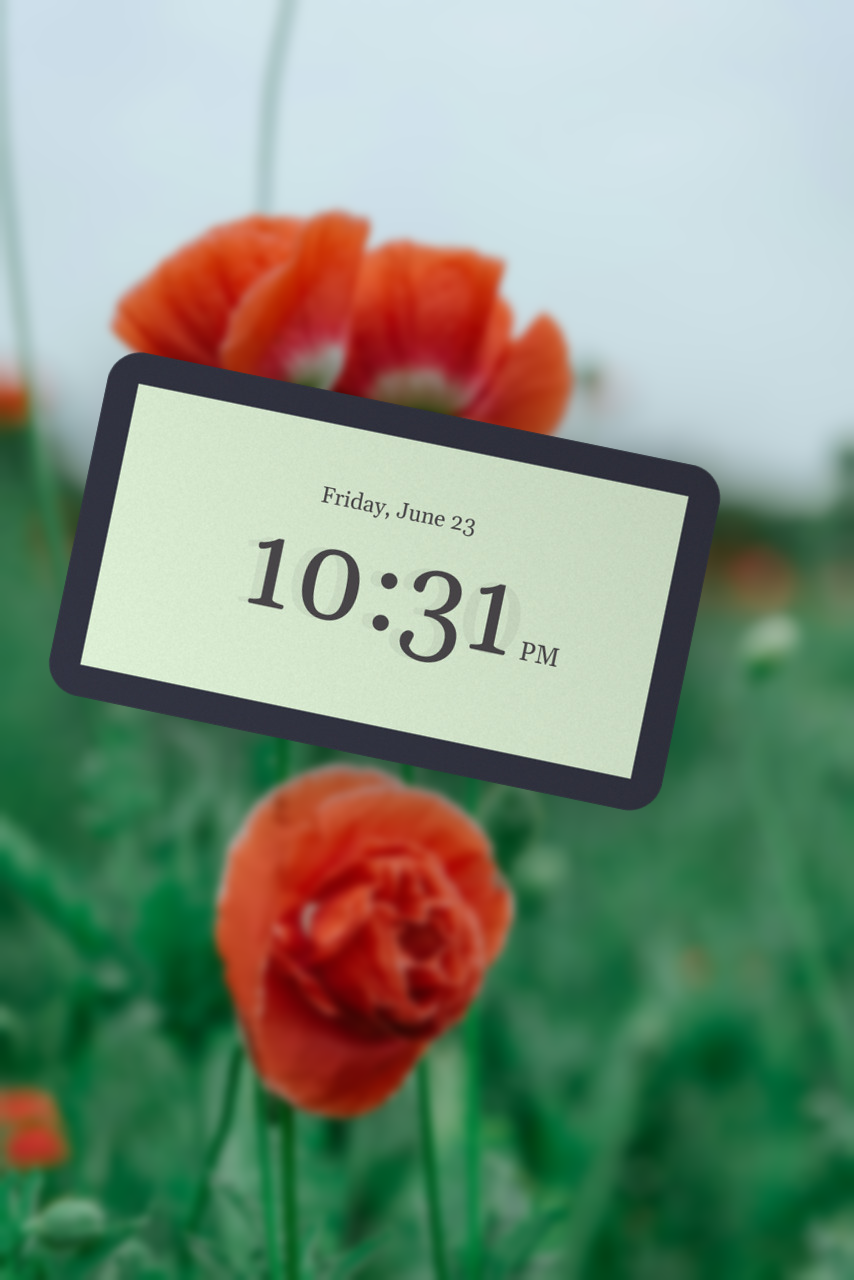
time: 10:31
